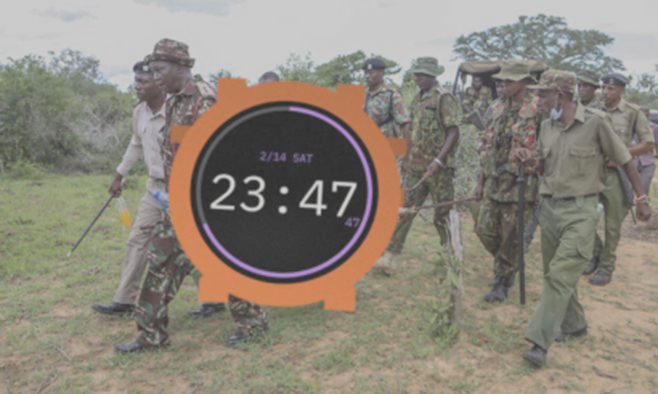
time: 23:47
